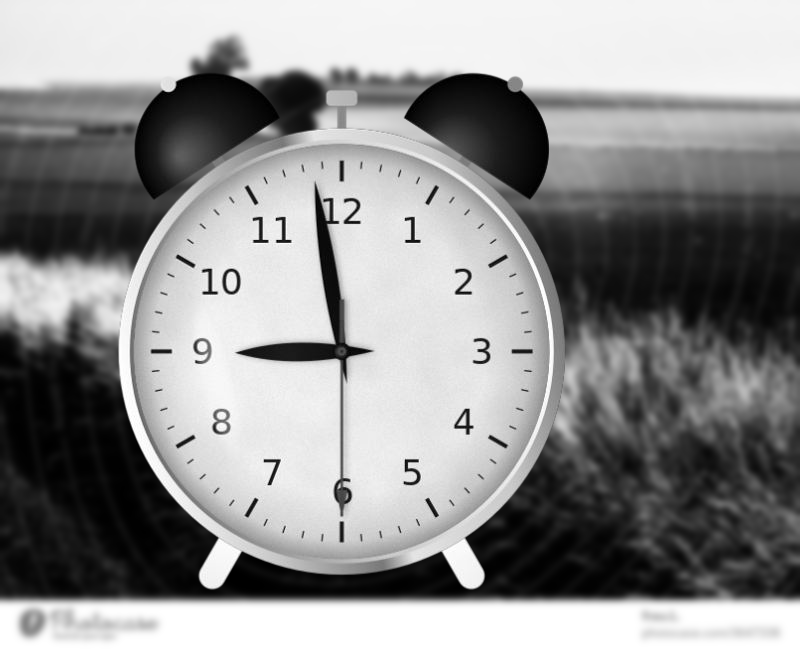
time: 8:58:30
